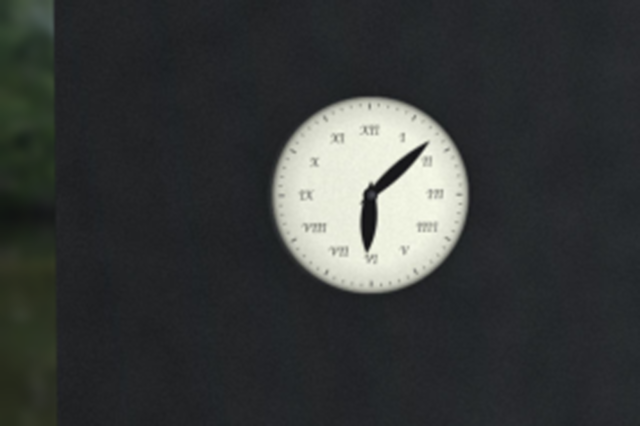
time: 6:08
